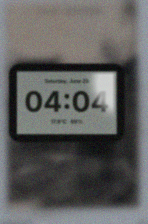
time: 4:04
